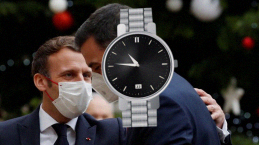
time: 10:46
